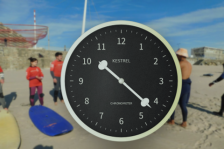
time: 10:22
